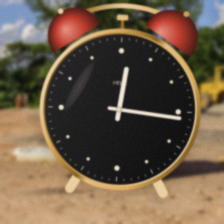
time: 12:16
